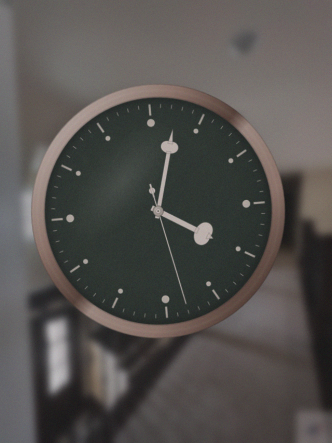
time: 4:02:28
